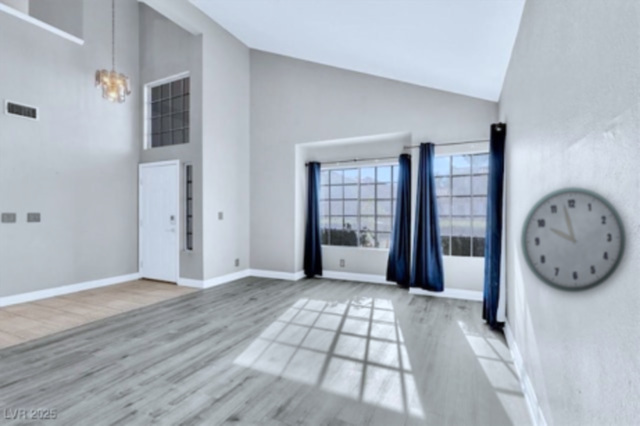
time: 9:58
